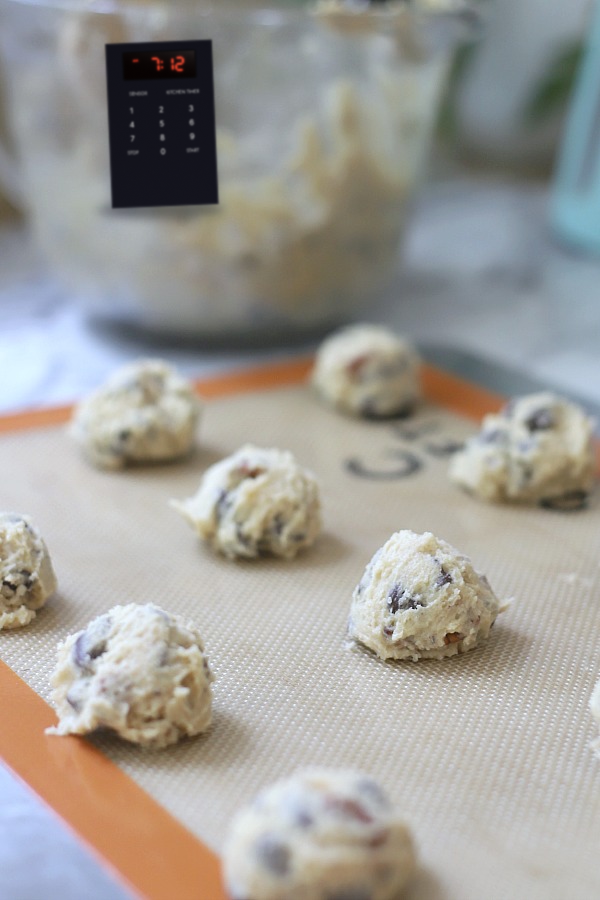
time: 7:12
